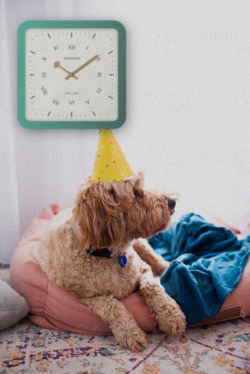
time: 10:09
